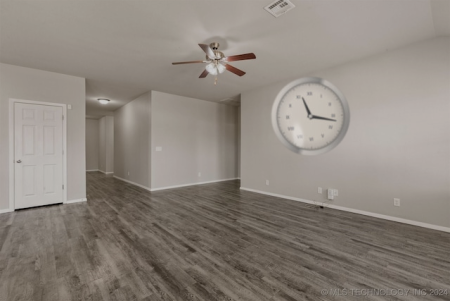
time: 11:17
